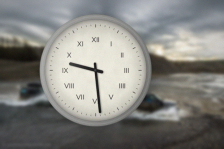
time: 9:29
